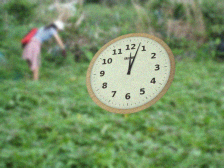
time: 12:03
